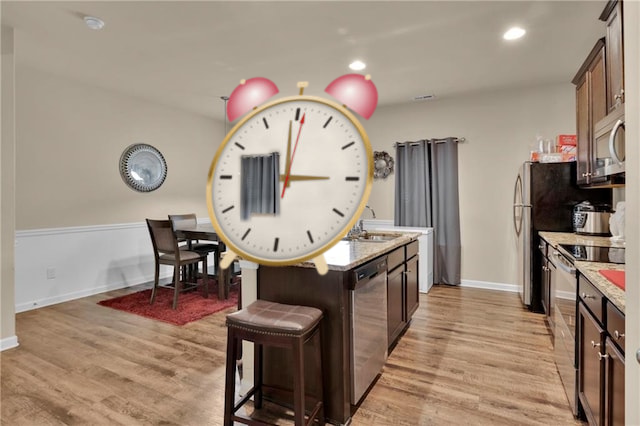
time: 2:59:01
